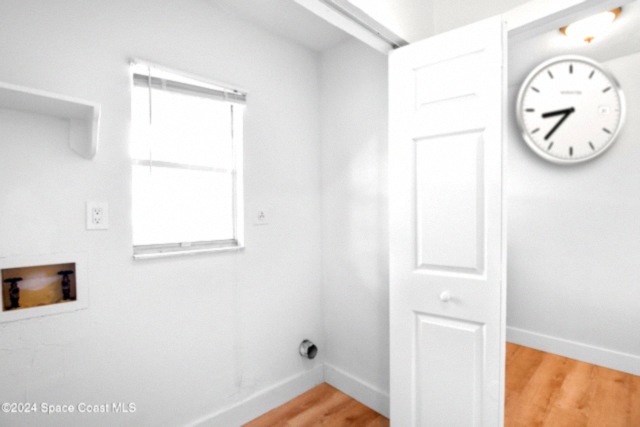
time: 8:37
